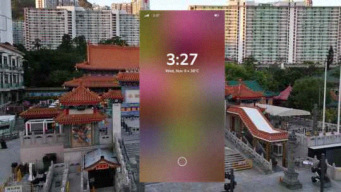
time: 3:27
